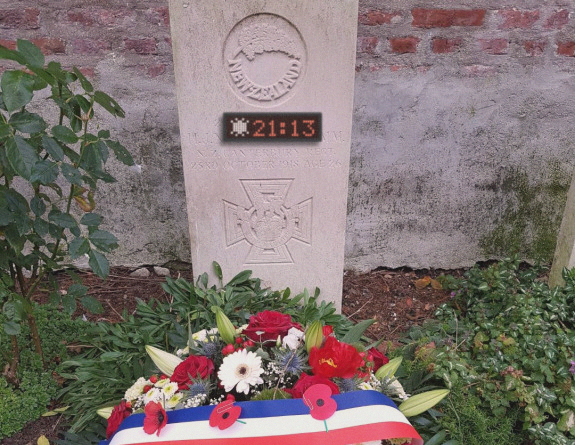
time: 21:13
